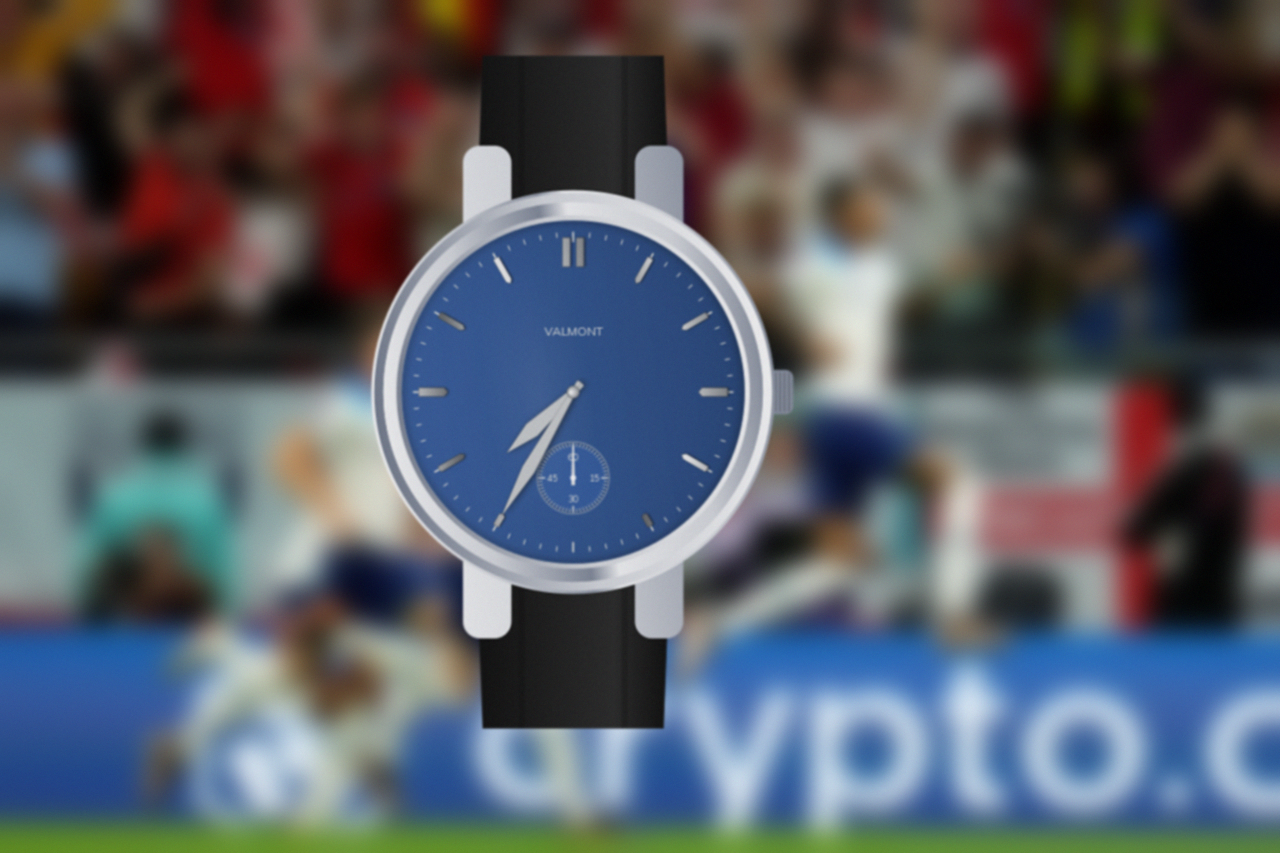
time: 7:35
